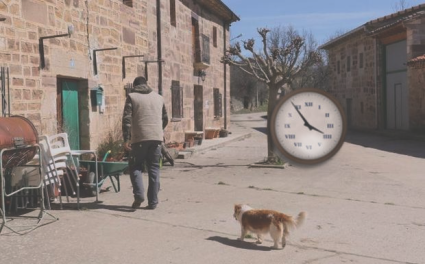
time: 3:54
